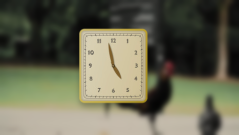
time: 4:58
